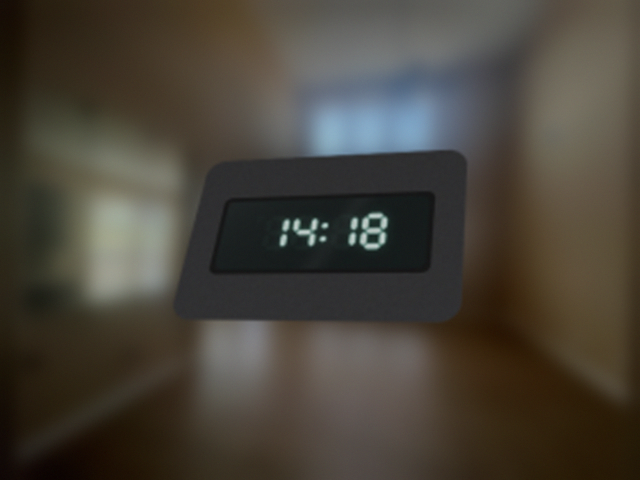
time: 14:18
